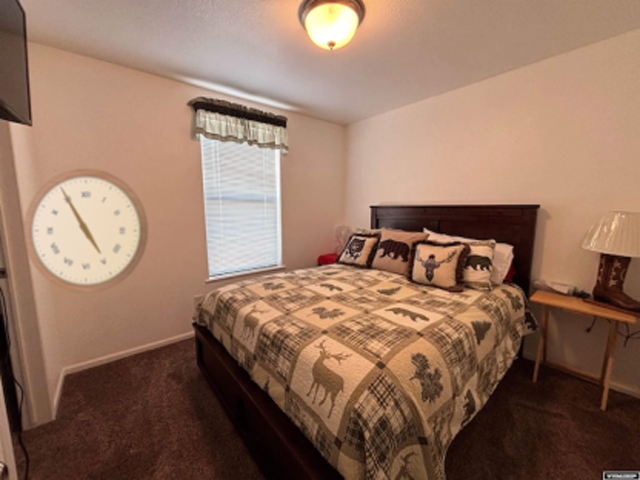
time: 4:55
